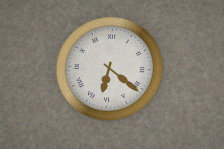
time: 6:21
